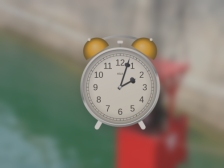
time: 2:03
